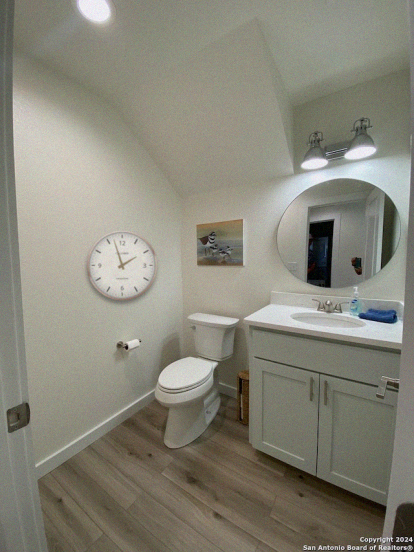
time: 1:57
